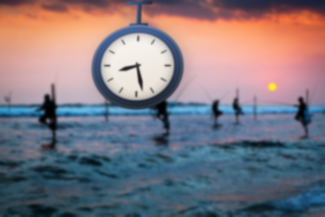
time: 8:28
